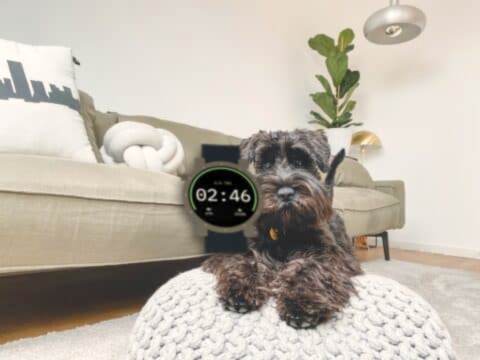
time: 2:46
